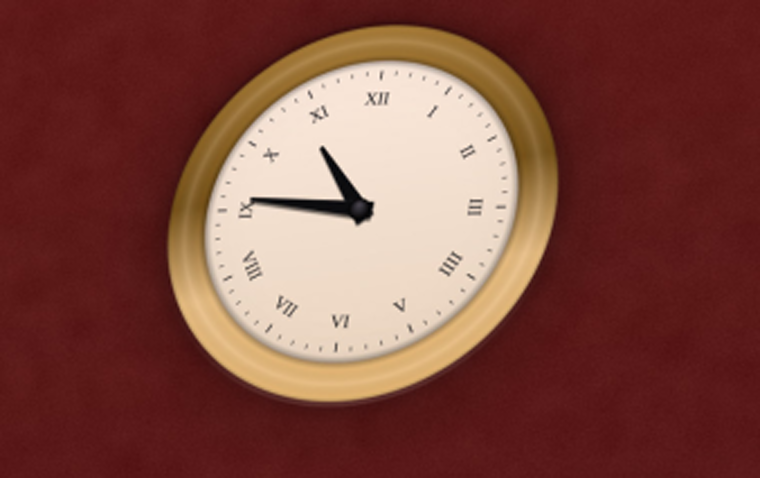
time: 10:46
